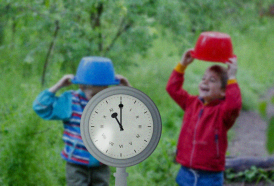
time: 11:00
